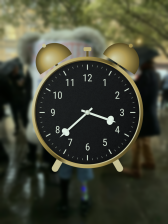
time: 3:38
